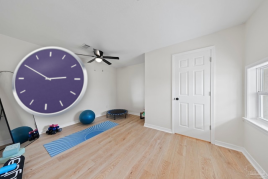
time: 2:50
